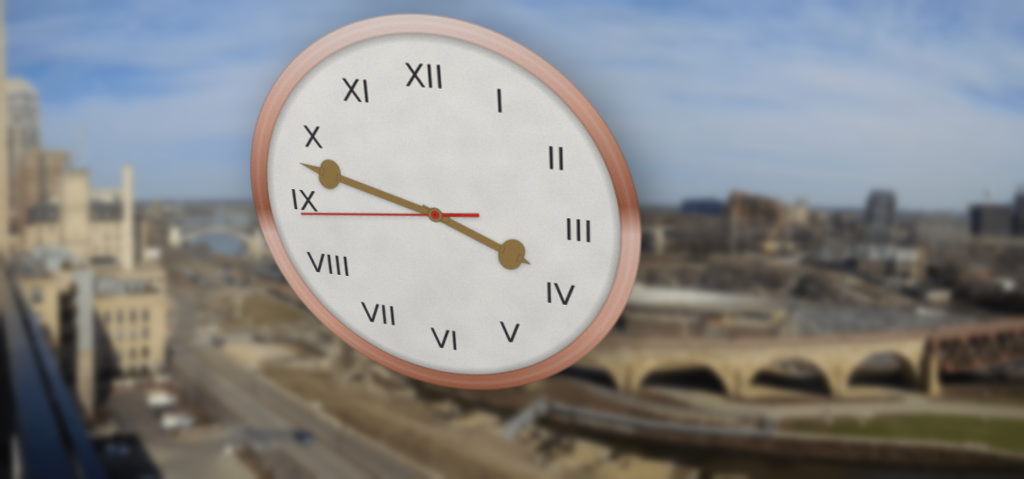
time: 3:47:44
